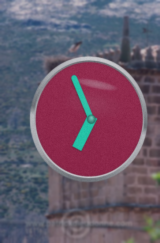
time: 6:56
